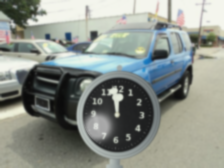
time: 11:58
